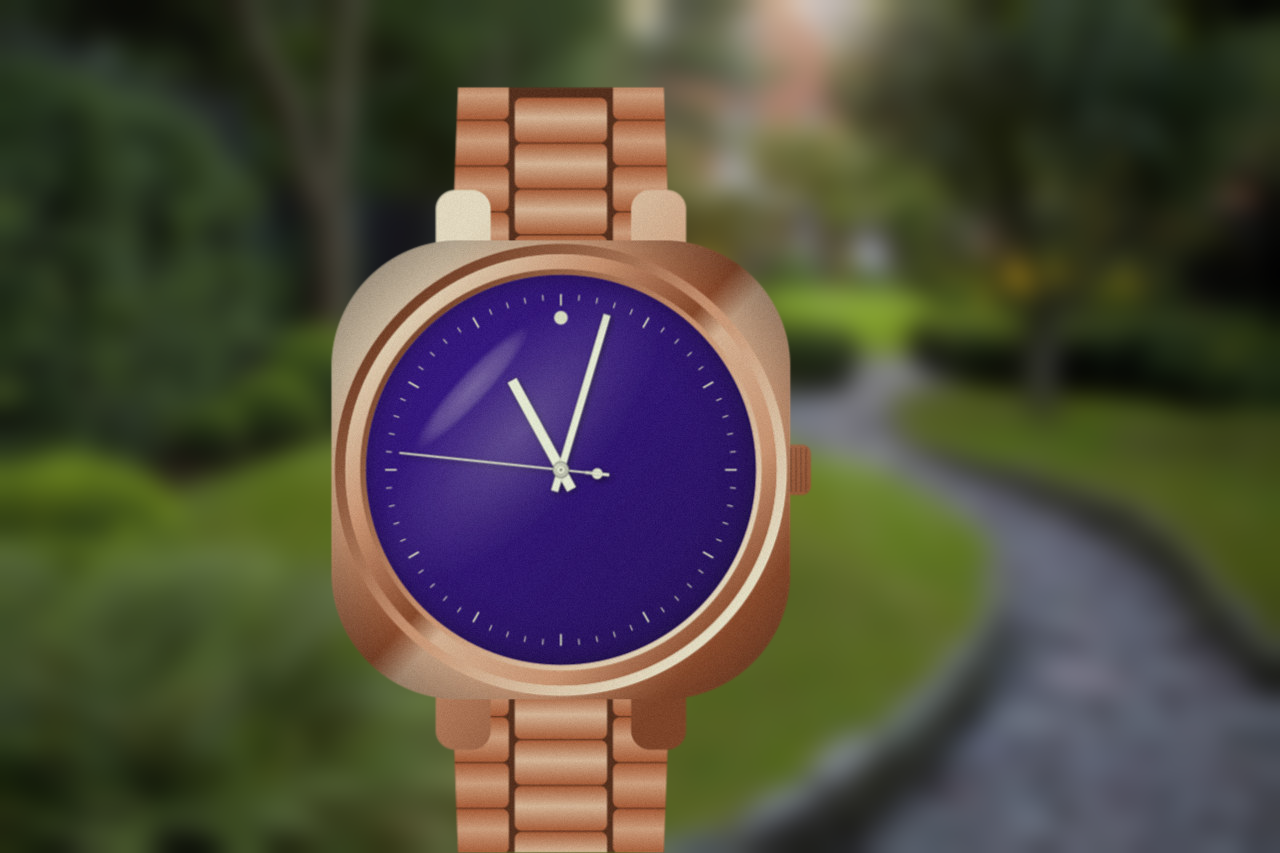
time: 11:02:46
